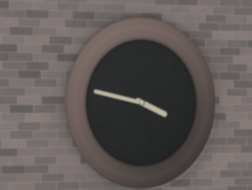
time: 3:47
